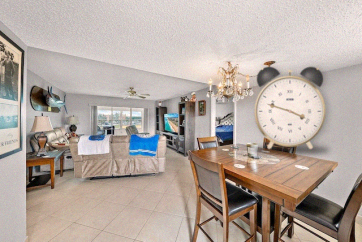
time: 3:48
